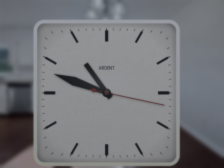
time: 10:48:17
